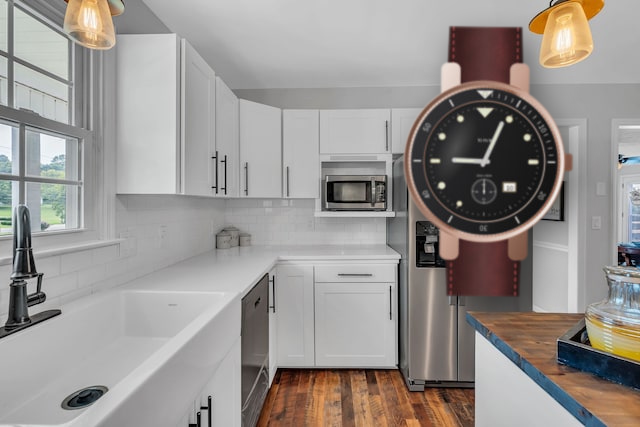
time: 9:04
